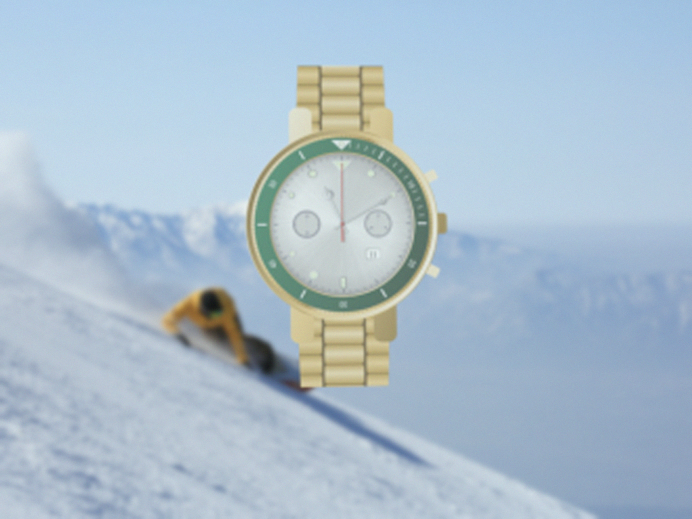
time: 11:10
